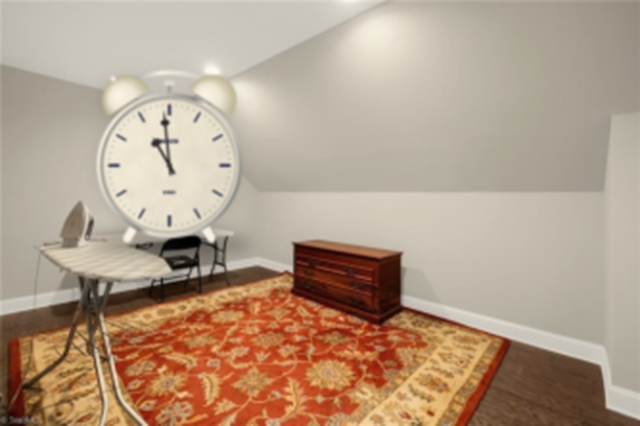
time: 10:59
